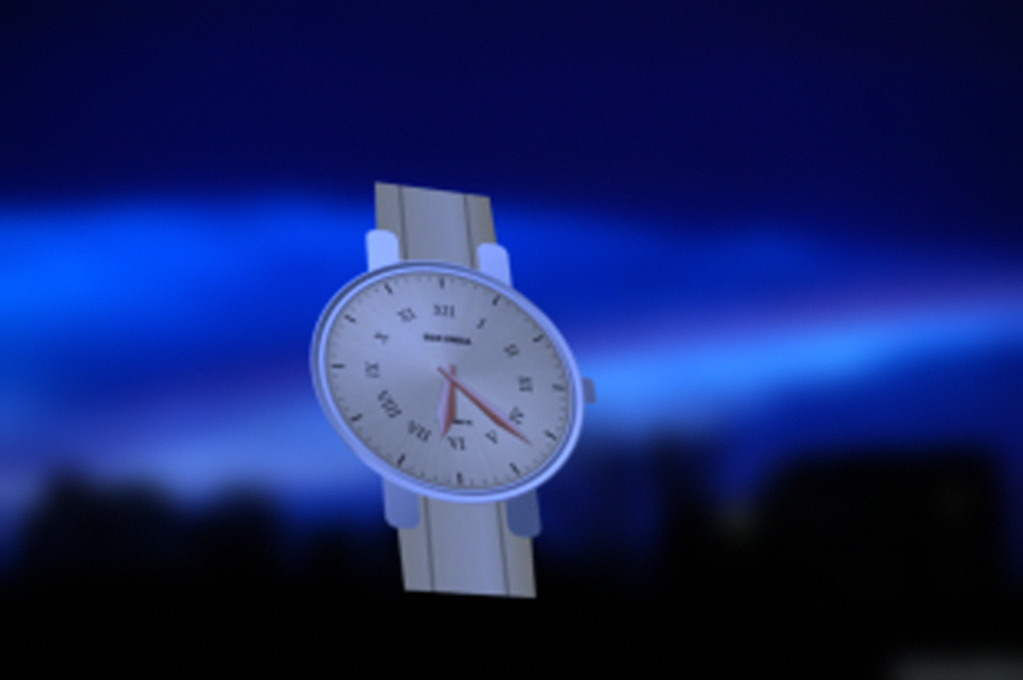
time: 6:22
